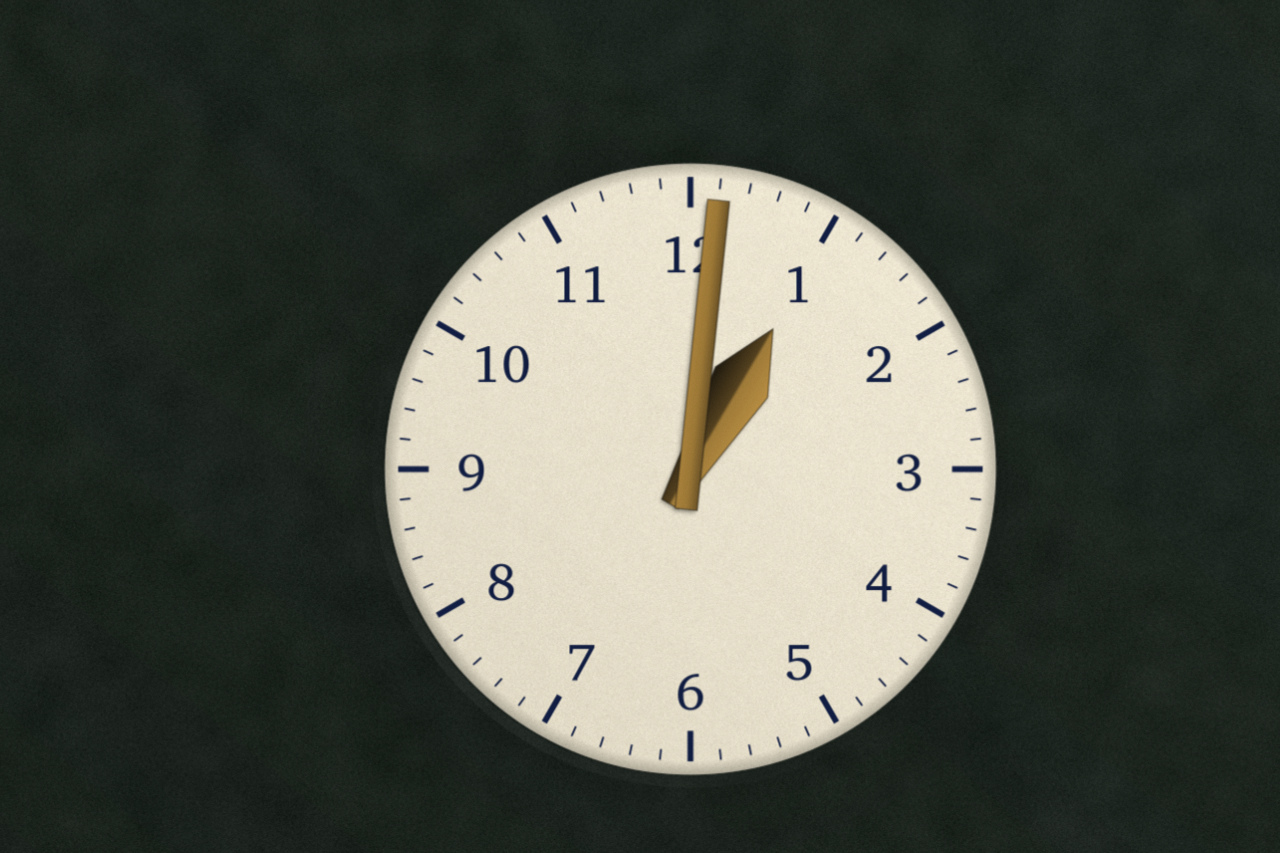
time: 1:01
